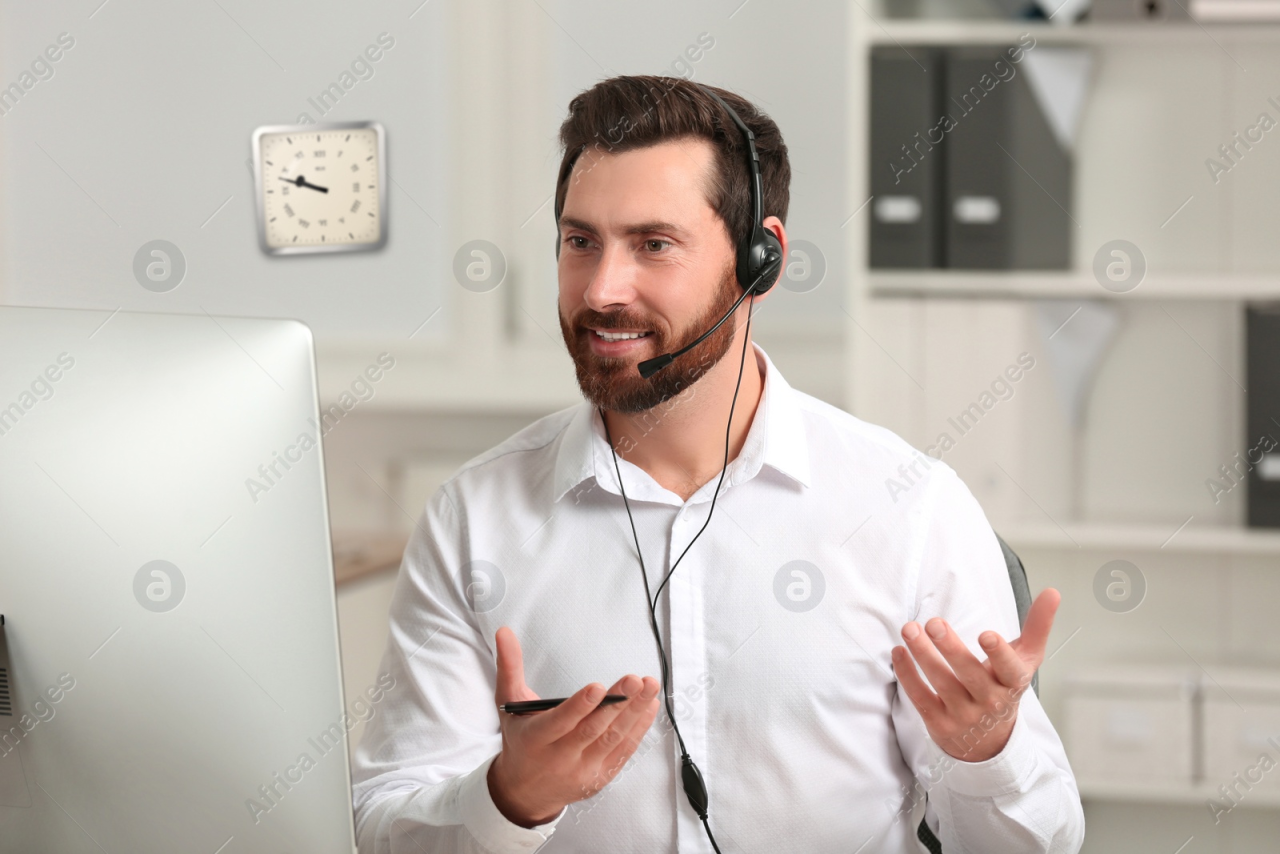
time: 9:48
